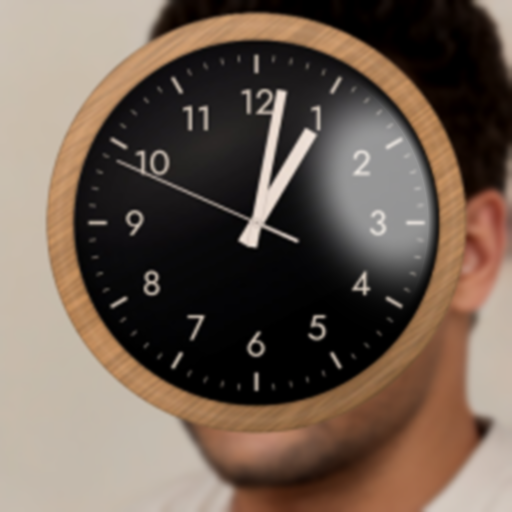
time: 1:01:49
